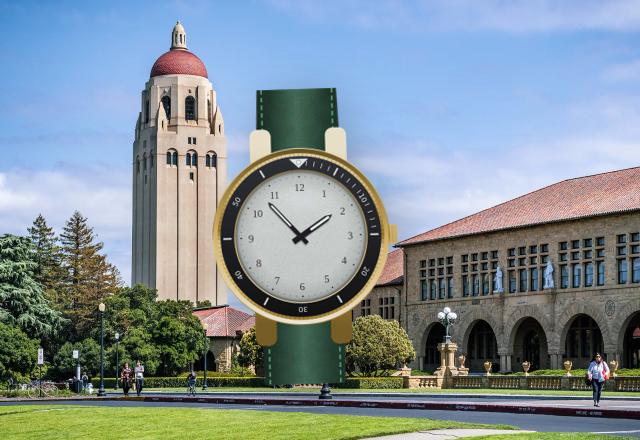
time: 1:53
